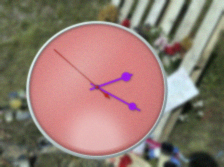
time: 2:19:52
